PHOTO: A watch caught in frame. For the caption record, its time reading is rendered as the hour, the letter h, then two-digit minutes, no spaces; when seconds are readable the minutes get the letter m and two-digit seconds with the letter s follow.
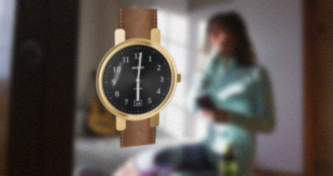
6h01
